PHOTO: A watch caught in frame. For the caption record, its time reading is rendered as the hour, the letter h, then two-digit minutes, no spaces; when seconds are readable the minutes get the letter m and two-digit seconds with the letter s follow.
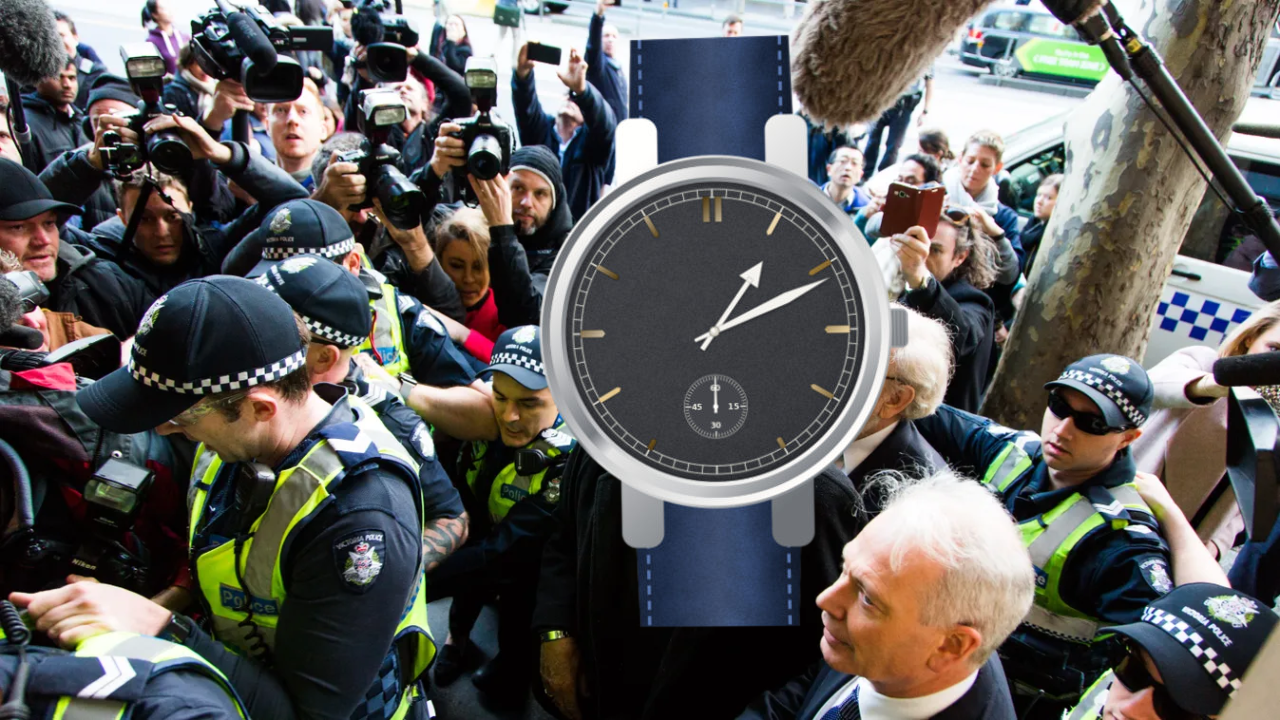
1h11
